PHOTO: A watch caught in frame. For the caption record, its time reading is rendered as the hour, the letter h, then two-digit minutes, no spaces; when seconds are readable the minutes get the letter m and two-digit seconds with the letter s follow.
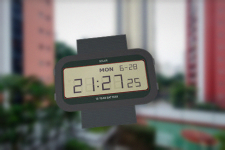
21h27m25s
